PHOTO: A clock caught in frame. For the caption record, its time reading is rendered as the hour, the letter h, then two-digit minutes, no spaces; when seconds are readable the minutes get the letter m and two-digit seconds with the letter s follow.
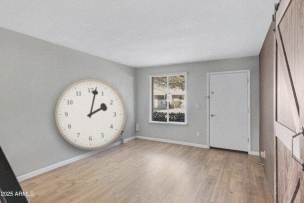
2h02
